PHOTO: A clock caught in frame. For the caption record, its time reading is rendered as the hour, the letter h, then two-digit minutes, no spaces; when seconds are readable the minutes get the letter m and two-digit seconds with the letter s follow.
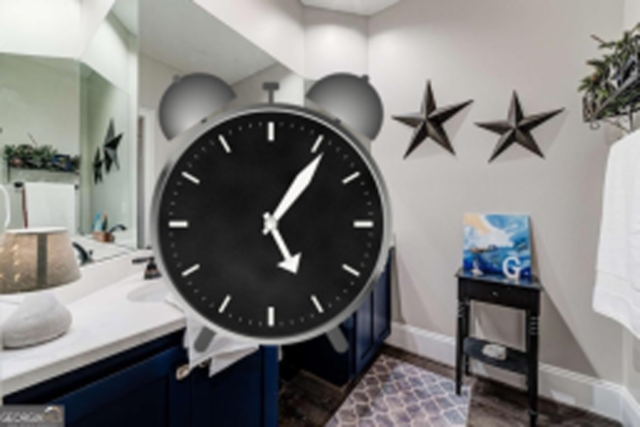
5h06
